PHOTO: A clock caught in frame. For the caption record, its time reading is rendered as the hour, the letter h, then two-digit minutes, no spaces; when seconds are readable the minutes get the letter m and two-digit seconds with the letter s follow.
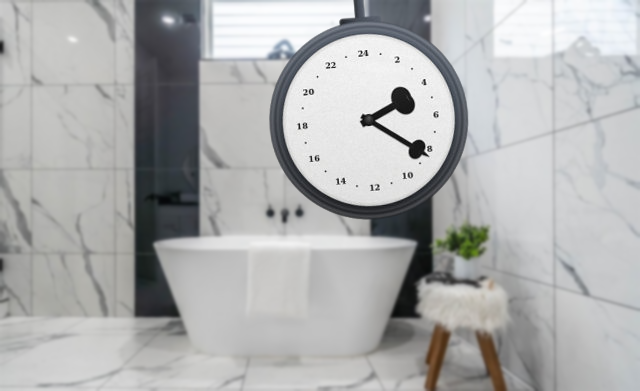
4h21
